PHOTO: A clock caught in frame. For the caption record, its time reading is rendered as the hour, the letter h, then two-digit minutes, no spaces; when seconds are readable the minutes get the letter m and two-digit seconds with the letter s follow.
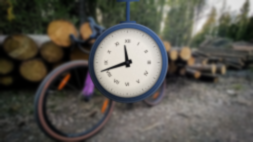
11h42
